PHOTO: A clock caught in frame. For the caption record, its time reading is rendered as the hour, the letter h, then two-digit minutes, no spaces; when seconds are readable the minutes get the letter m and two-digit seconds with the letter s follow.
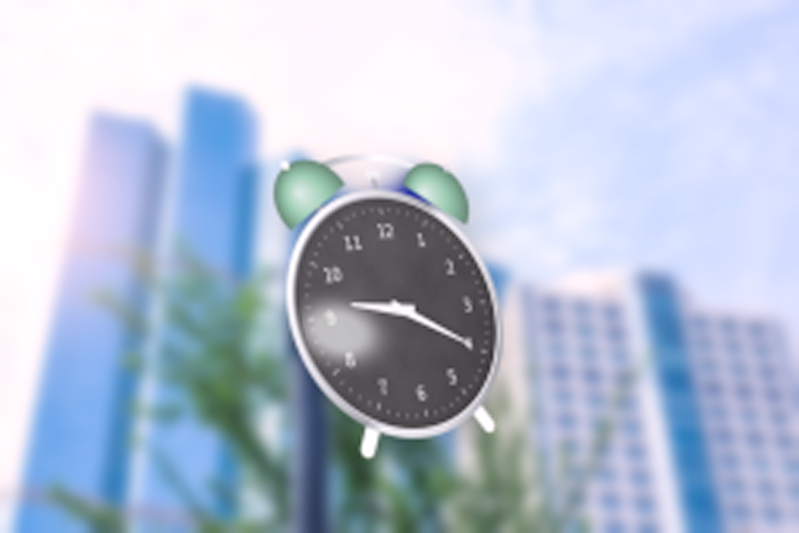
9h20
